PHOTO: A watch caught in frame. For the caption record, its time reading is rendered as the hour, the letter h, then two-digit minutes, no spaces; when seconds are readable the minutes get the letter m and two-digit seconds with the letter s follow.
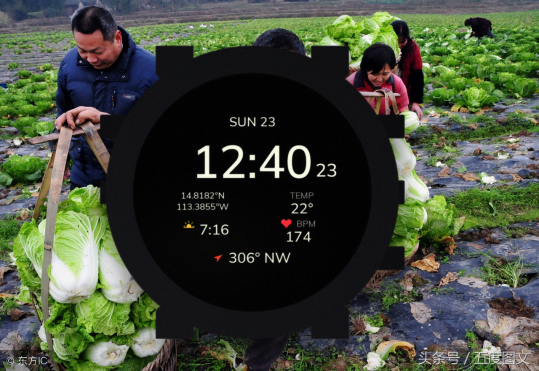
12h40m23s
